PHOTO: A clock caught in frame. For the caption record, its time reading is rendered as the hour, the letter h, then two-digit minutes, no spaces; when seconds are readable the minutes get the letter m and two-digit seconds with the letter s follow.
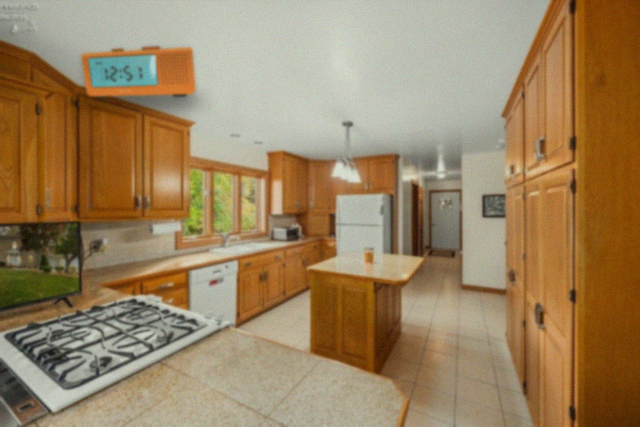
12h51
